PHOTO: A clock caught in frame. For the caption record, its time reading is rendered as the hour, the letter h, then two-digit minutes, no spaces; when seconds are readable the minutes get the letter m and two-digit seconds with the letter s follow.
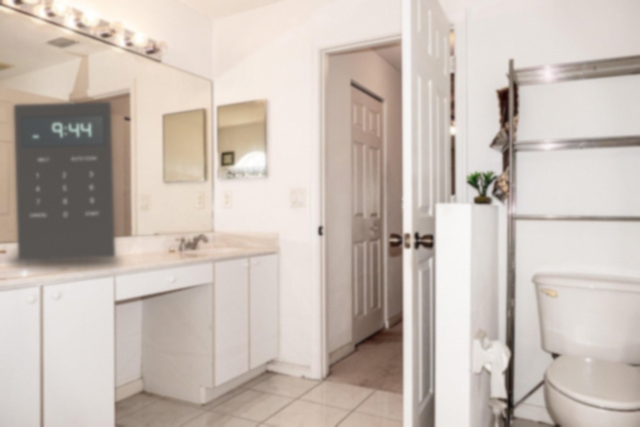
9h44
